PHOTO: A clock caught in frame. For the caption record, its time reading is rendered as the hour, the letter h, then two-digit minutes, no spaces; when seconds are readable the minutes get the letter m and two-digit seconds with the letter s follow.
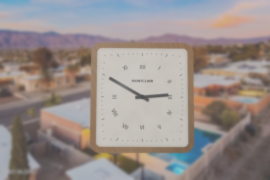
2h50
